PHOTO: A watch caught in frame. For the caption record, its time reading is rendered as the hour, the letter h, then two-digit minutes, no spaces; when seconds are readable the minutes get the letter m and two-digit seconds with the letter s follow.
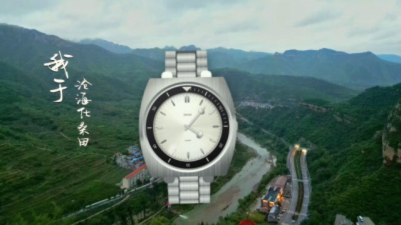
4h07
